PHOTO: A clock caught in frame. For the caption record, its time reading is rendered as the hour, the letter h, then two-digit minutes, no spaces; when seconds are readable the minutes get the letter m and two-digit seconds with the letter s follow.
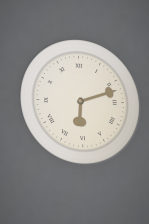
6h12
